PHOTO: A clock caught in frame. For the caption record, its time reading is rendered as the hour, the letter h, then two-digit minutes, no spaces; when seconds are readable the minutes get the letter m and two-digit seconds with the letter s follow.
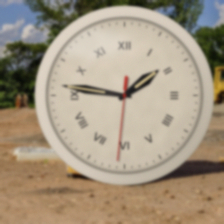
1h46m31s
